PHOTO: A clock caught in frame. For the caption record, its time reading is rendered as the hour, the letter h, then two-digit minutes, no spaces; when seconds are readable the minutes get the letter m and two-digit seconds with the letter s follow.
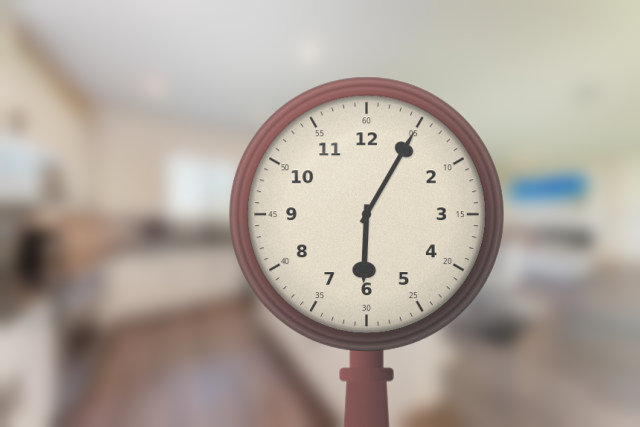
6h05
